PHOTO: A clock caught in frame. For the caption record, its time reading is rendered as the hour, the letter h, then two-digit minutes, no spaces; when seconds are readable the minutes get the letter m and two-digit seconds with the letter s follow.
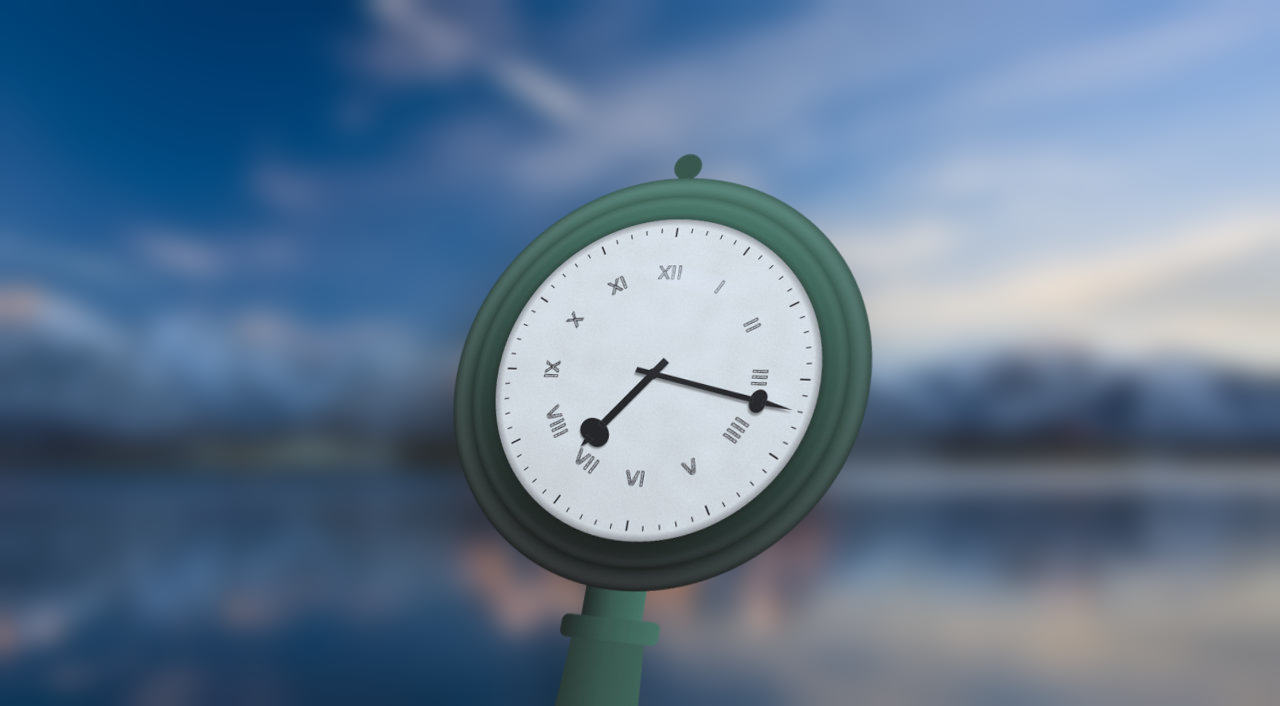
7h17
